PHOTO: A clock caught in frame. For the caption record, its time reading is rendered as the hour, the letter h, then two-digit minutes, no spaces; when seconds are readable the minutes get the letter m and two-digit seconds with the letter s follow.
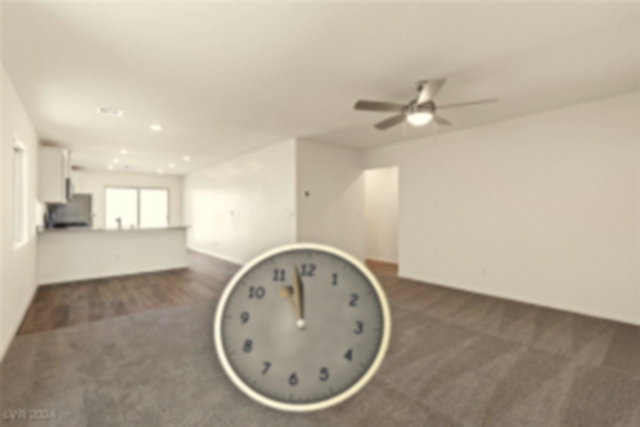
10h58
